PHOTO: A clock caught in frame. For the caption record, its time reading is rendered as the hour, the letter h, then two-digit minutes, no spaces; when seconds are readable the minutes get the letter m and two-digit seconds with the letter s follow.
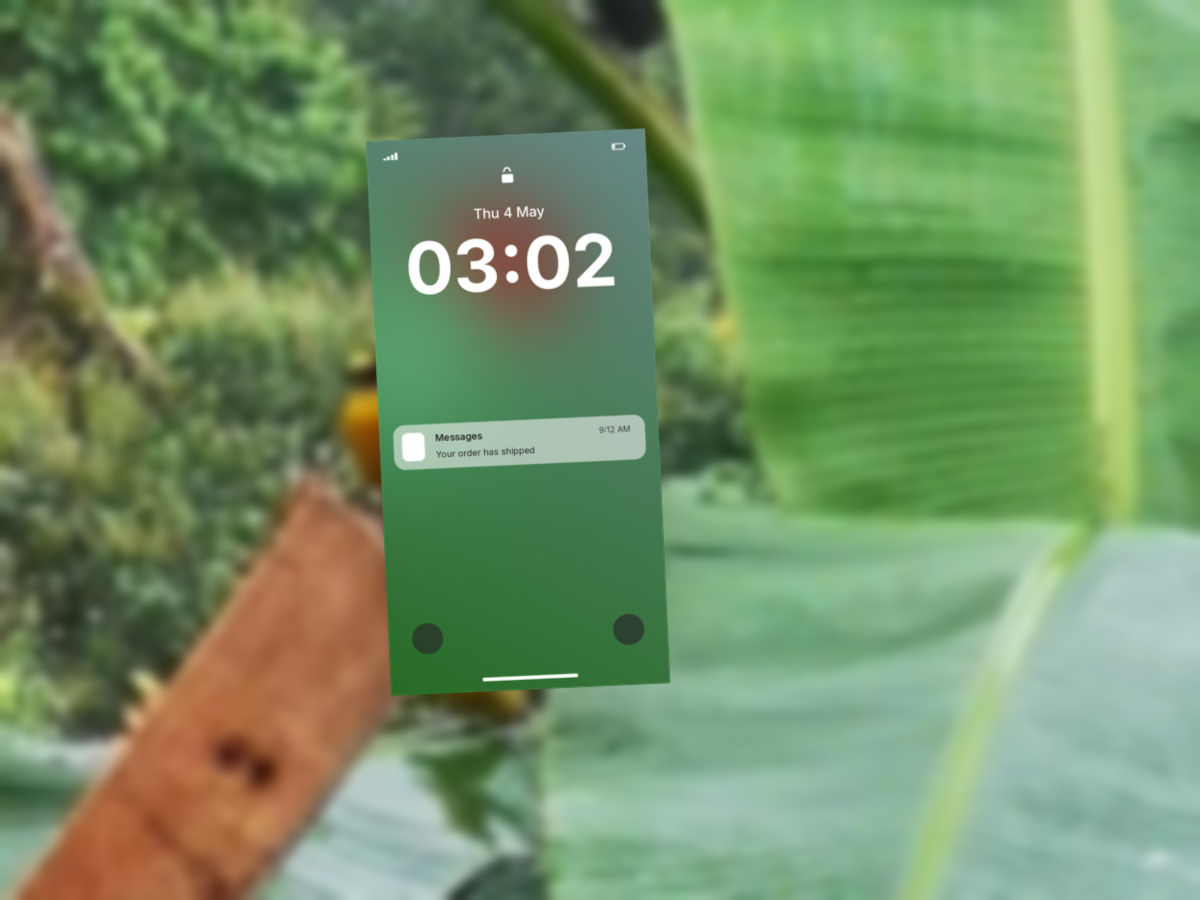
3h02
